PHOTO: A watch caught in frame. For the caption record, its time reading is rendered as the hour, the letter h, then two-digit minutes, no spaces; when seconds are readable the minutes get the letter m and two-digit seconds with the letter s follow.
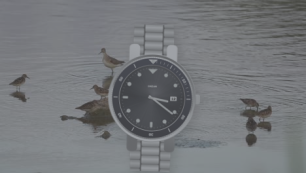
3h21
